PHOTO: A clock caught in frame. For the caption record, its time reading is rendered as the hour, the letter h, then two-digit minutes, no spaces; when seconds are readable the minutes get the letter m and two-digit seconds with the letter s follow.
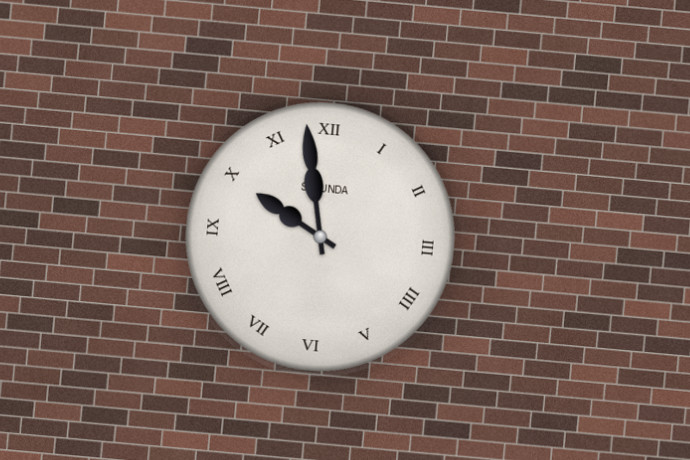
9h58
